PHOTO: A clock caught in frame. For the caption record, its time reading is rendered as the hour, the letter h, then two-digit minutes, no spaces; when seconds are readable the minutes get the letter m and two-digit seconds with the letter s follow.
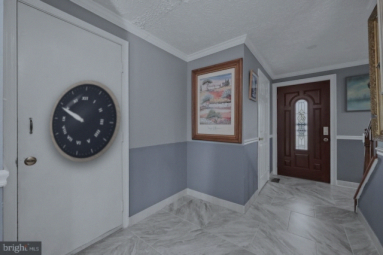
9h49
